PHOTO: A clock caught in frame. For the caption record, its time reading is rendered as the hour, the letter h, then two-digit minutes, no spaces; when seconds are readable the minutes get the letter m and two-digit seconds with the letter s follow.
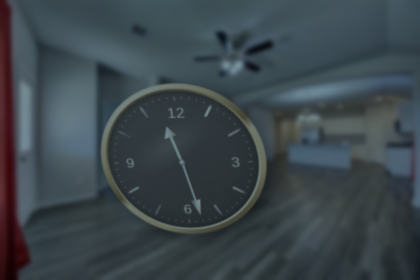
11h28
